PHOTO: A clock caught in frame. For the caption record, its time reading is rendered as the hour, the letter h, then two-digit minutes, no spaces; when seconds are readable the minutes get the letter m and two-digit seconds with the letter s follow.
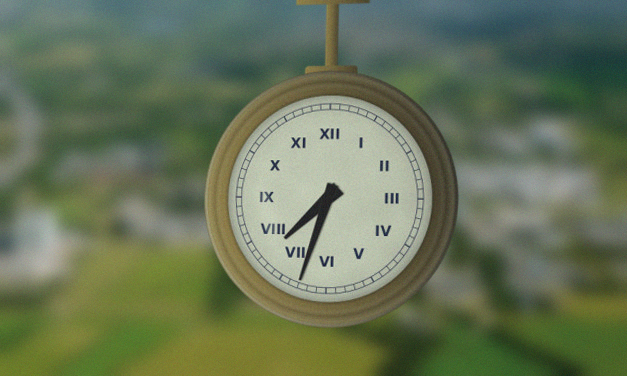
7h33
